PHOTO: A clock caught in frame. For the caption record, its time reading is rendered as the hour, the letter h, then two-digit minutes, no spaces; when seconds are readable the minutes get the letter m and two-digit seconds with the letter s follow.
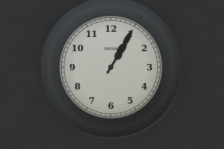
1h05
